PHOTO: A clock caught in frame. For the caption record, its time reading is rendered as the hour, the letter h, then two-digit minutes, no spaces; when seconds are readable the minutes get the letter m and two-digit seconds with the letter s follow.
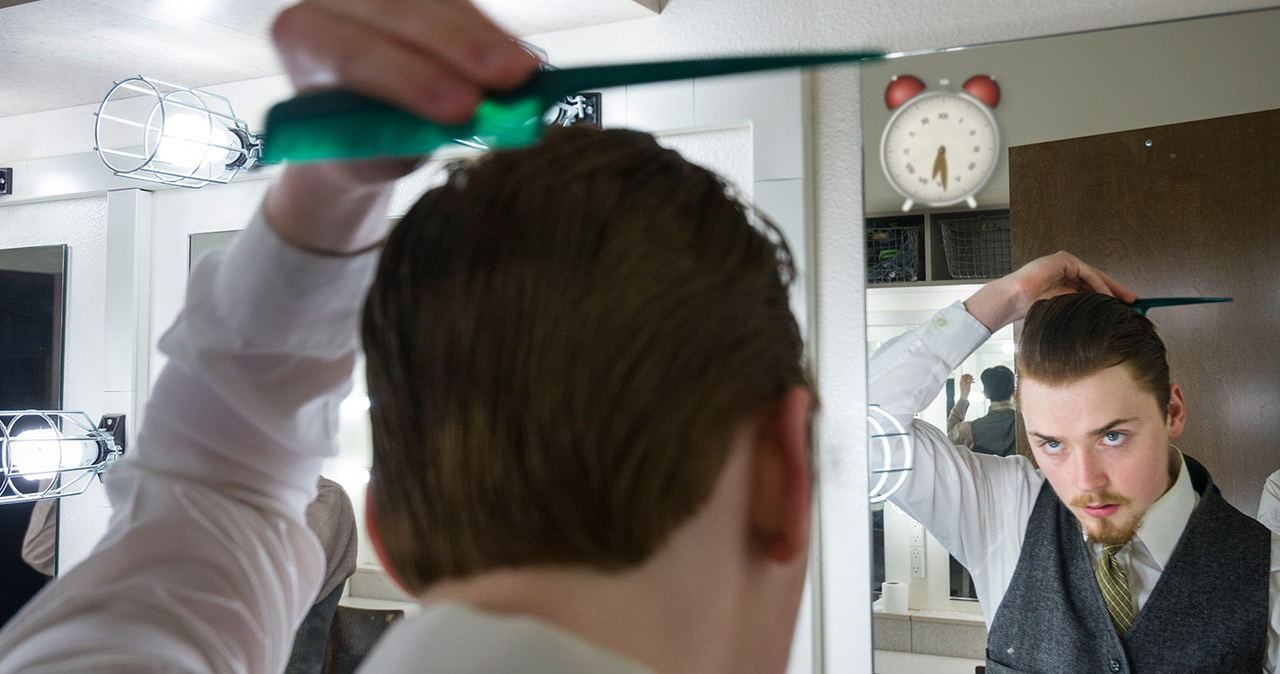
6h29
